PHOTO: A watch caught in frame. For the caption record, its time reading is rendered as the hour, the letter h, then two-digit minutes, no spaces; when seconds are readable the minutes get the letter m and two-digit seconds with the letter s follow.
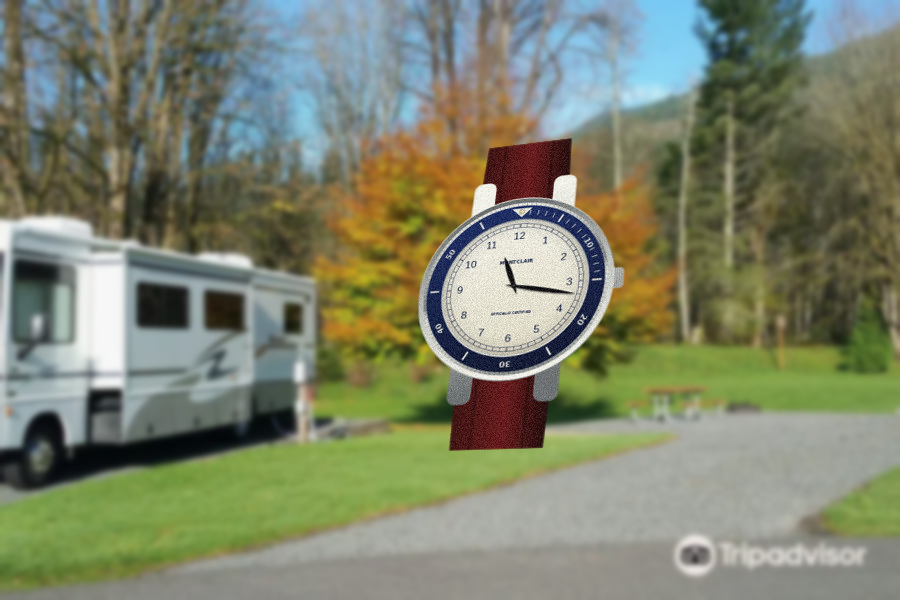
11h17
